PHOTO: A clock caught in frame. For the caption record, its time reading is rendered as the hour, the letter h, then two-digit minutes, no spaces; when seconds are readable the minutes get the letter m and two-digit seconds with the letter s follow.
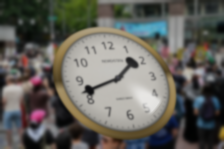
1h42
